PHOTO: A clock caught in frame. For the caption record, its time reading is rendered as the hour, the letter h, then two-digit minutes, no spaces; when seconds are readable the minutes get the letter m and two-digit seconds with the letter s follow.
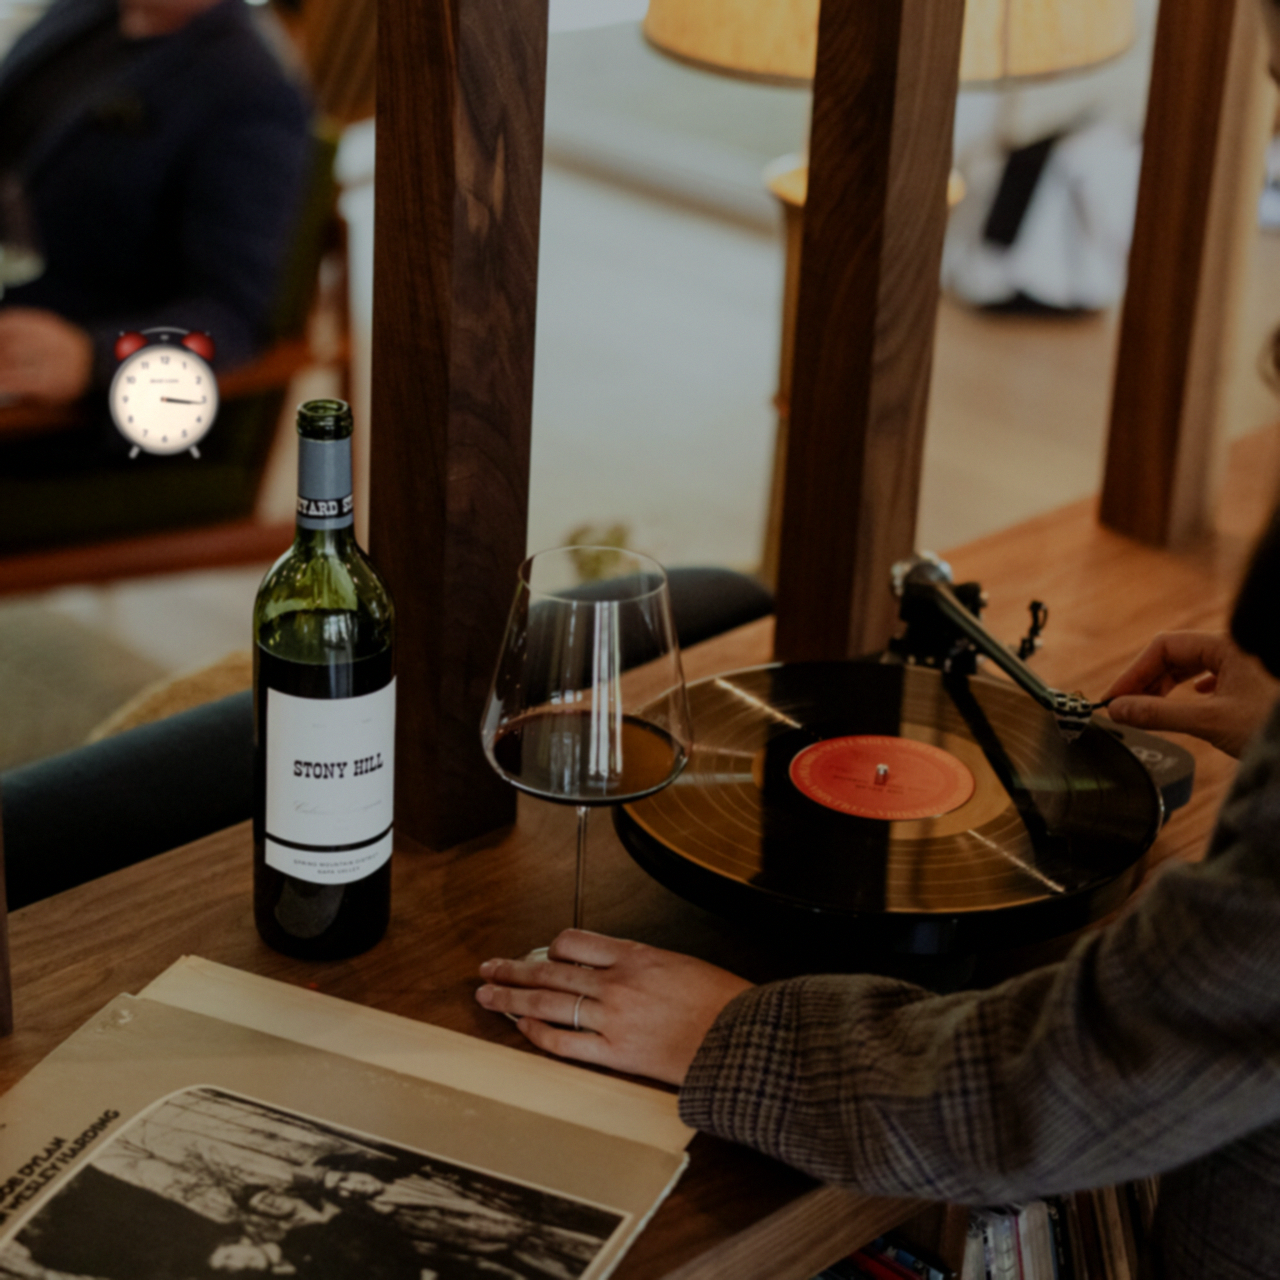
3h16
